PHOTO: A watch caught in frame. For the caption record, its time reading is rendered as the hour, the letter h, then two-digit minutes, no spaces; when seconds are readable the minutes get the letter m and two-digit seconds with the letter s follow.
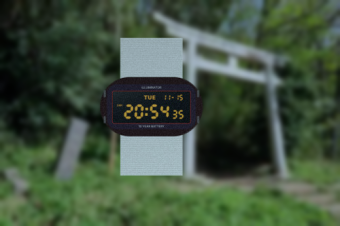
20h54m35s
